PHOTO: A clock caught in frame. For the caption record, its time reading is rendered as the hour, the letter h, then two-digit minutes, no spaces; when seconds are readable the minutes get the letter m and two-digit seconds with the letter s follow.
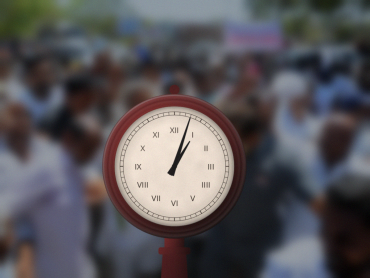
1h03
